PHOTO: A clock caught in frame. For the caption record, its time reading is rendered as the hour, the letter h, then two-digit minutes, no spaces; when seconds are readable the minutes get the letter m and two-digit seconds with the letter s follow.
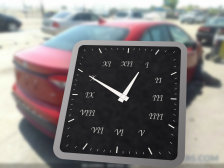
12h50
